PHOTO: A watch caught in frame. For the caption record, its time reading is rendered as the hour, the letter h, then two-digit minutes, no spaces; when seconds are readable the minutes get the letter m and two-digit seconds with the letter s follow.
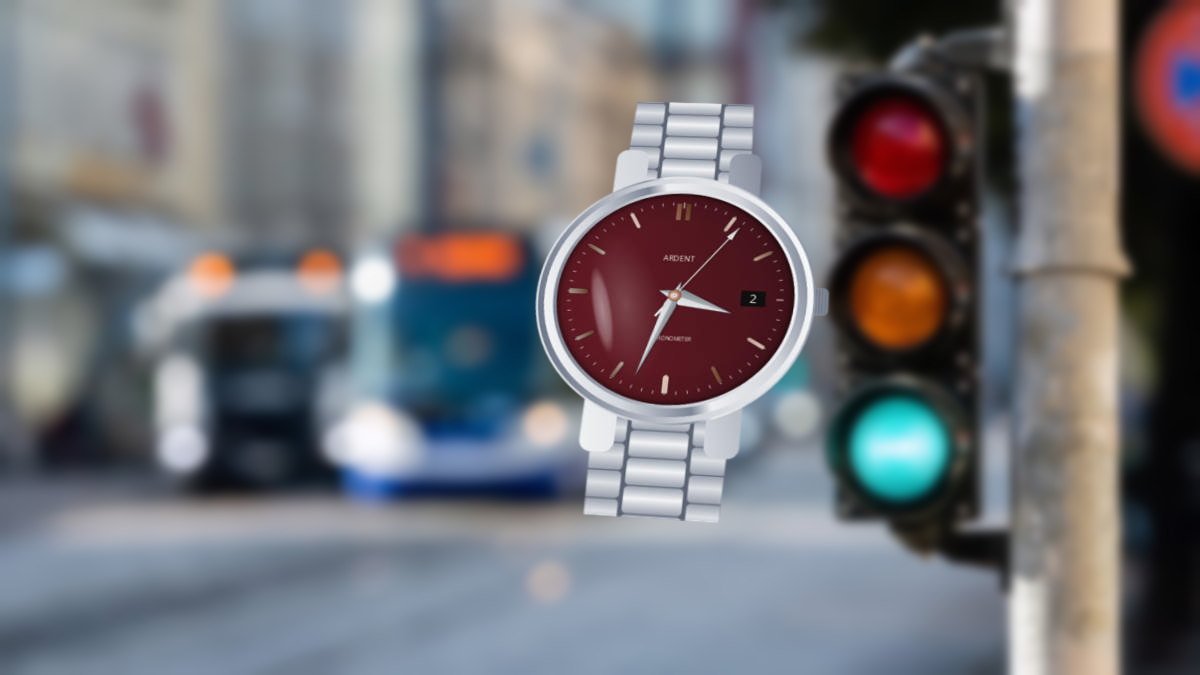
3h33m06s
